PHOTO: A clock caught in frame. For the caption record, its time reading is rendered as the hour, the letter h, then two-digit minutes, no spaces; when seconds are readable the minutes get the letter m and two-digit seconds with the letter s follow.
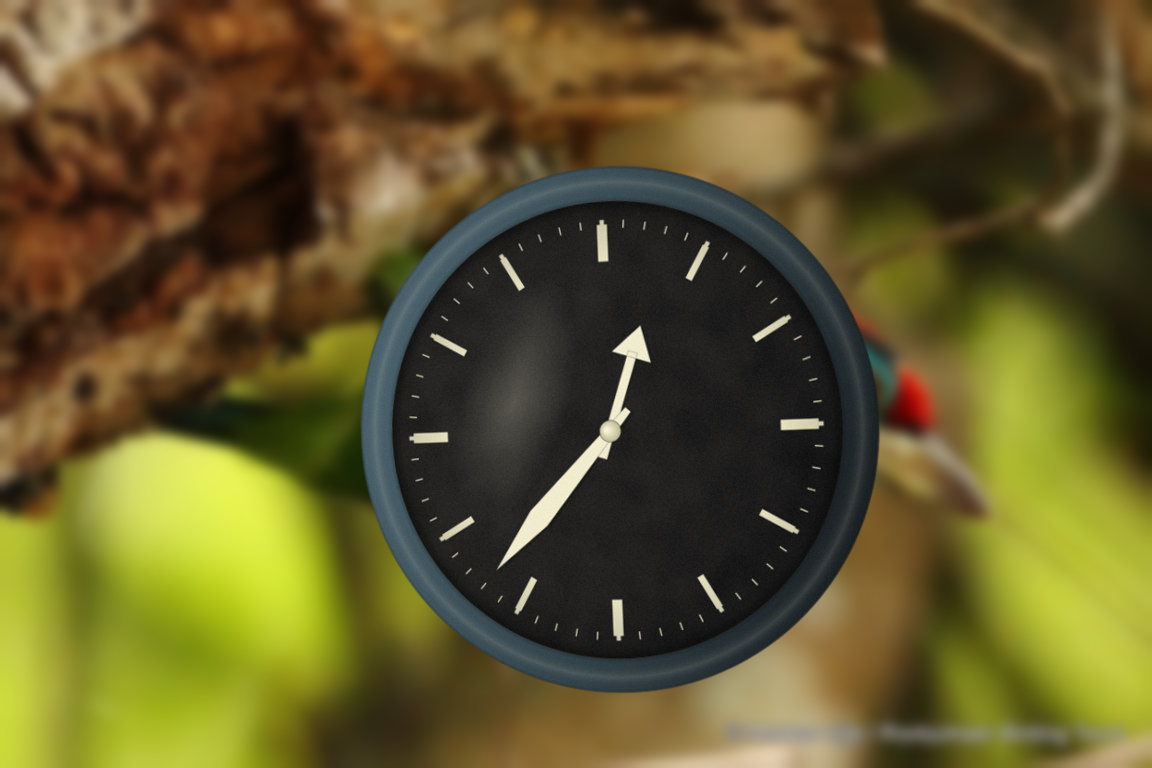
12h37
